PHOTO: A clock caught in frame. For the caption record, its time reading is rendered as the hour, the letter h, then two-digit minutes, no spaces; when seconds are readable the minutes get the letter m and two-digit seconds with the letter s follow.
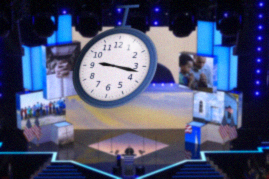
9h17
